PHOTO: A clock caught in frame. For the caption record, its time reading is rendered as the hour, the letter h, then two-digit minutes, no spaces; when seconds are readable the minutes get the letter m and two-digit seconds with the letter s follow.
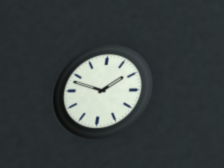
1h48
